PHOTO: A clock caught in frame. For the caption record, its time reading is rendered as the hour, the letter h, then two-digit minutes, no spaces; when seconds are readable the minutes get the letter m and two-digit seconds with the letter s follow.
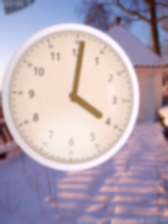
4h01
